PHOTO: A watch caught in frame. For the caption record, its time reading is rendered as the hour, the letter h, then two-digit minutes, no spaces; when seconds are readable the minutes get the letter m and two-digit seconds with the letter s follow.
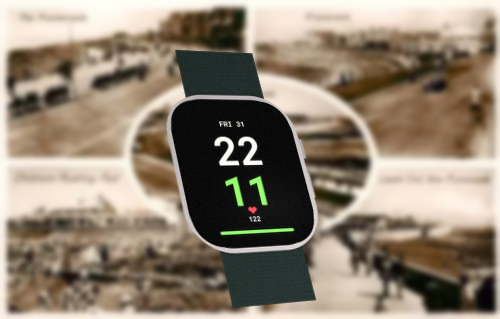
22h11
